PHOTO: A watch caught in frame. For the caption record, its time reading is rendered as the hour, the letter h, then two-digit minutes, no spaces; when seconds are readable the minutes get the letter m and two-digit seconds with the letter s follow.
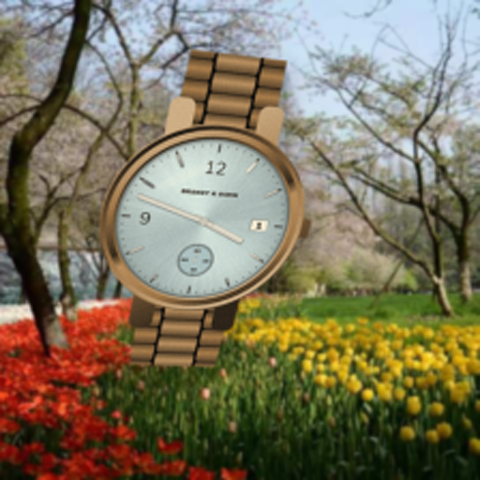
3h48
